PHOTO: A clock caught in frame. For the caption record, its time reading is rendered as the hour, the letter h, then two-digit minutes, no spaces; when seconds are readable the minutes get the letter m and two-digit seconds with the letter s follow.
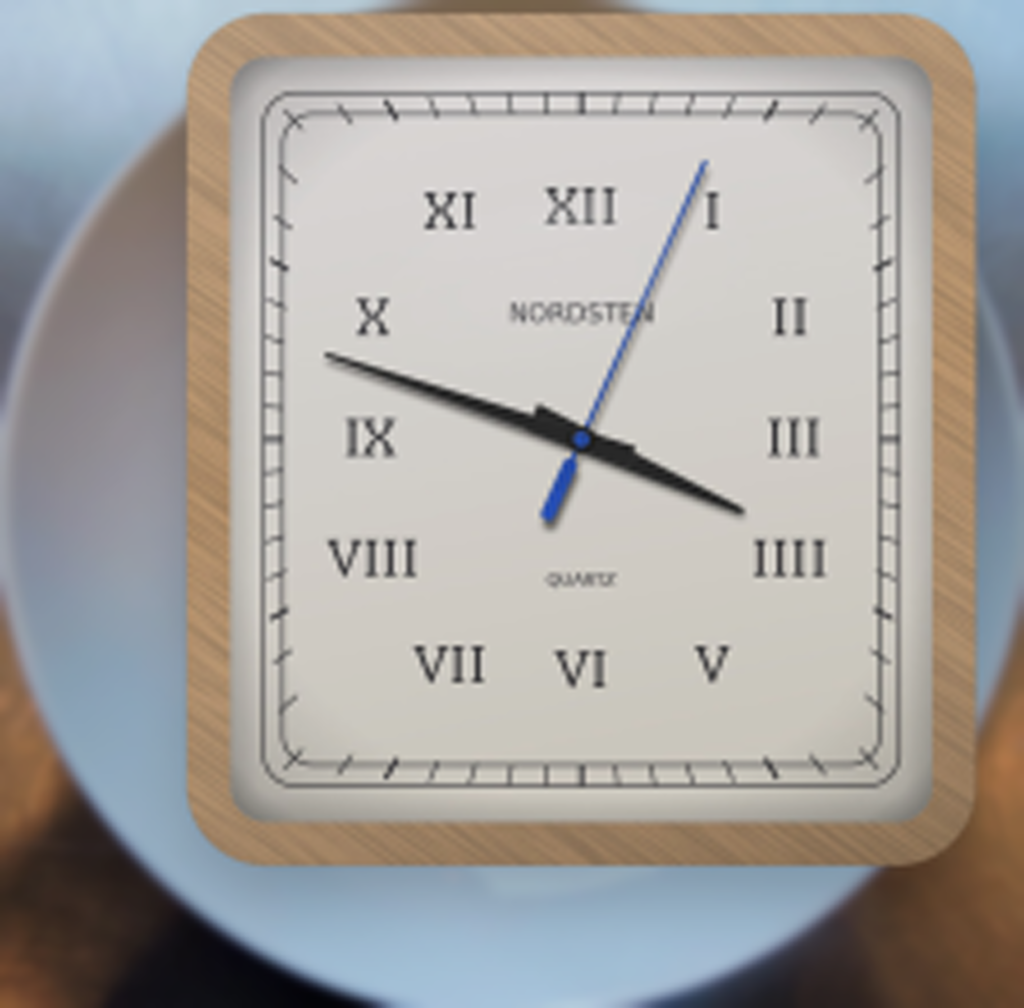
3h48m04s
